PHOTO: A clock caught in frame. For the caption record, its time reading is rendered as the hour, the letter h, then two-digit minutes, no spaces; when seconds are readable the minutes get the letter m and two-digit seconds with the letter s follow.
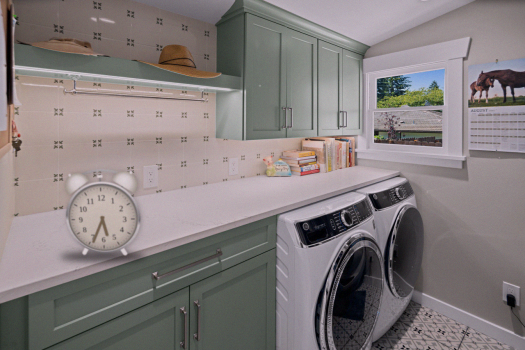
5h34
